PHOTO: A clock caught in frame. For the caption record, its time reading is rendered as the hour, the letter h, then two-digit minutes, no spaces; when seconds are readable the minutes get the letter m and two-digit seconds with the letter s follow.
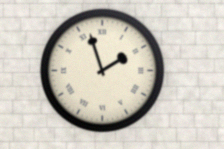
1h57
